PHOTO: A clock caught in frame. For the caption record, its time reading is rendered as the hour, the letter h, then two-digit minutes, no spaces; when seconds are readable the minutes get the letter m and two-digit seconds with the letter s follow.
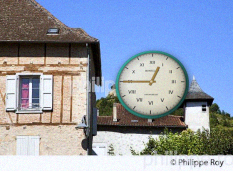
12h45
